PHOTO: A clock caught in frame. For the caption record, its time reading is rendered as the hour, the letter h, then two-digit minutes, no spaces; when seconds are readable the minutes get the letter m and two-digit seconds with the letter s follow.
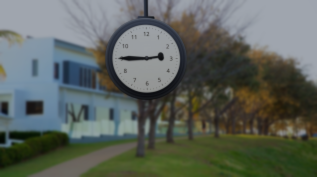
2h45
